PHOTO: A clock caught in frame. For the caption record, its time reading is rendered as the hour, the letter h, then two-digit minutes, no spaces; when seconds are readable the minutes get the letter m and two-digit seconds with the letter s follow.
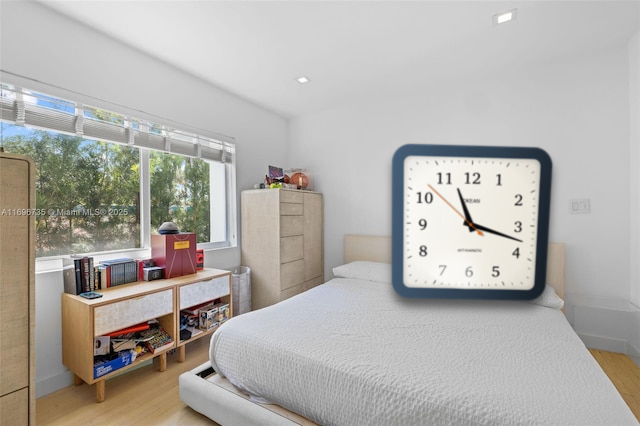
11h17m52s
